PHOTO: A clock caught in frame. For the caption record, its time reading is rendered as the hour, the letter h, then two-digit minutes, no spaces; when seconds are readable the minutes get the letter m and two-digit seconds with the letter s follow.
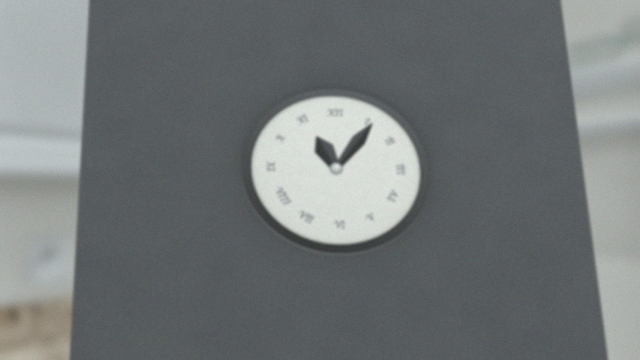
11h06
